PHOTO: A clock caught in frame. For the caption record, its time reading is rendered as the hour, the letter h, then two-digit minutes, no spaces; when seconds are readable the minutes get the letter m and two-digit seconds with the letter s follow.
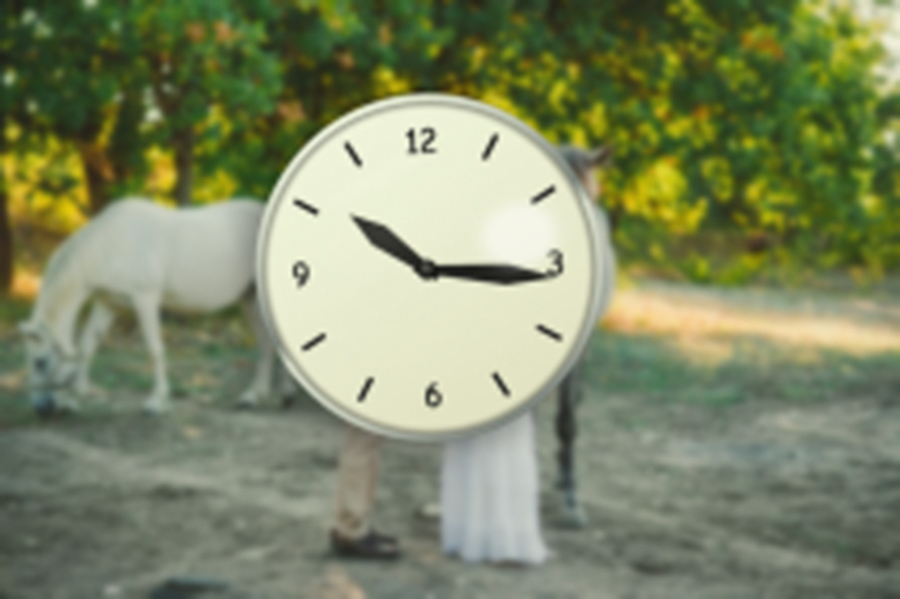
10h16
